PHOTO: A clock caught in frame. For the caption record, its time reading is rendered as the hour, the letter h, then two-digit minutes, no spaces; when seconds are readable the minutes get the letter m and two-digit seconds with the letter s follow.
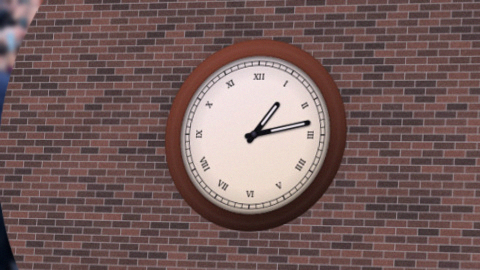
1h13
